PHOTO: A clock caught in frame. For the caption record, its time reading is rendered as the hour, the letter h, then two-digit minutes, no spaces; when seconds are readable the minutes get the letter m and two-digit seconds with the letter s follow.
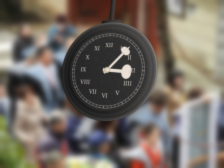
3h07
